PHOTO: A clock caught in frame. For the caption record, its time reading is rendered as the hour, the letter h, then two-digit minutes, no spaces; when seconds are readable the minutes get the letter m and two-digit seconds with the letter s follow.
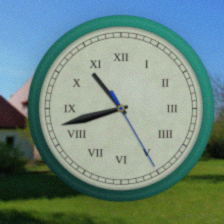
10h42m25s
